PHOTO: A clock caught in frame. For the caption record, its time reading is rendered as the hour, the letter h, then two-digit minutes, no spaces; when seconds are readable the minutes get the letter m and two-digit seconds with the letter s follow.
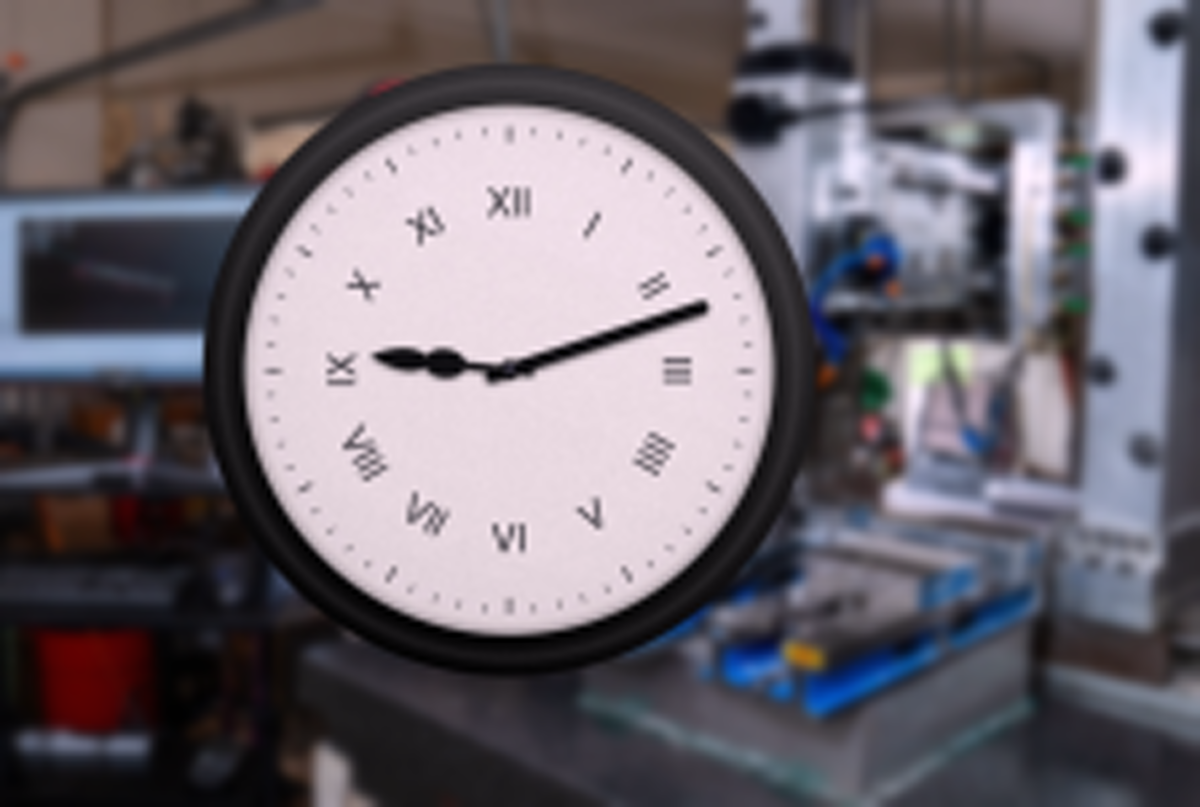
9h12
